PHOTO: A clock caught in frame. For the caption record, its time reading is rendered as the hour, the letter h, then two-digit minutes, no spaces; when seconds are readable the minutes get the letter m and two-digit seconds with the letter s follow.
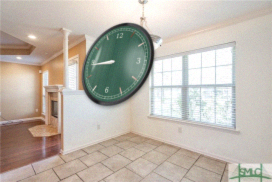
8h44
